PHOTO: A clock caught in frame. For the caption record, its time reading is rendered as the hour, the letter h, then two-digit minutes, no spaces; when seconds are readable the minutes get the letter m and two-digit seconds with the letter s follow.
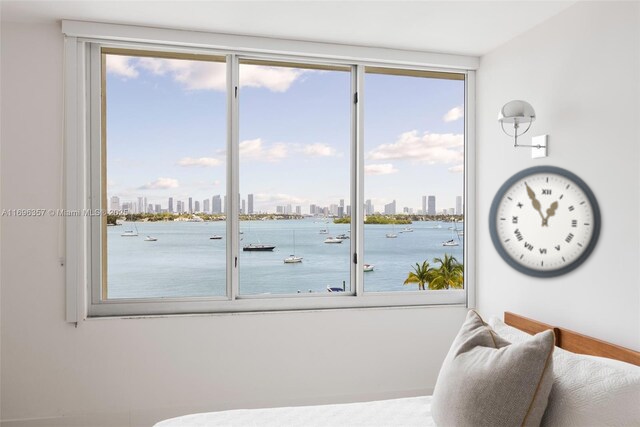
12h55
